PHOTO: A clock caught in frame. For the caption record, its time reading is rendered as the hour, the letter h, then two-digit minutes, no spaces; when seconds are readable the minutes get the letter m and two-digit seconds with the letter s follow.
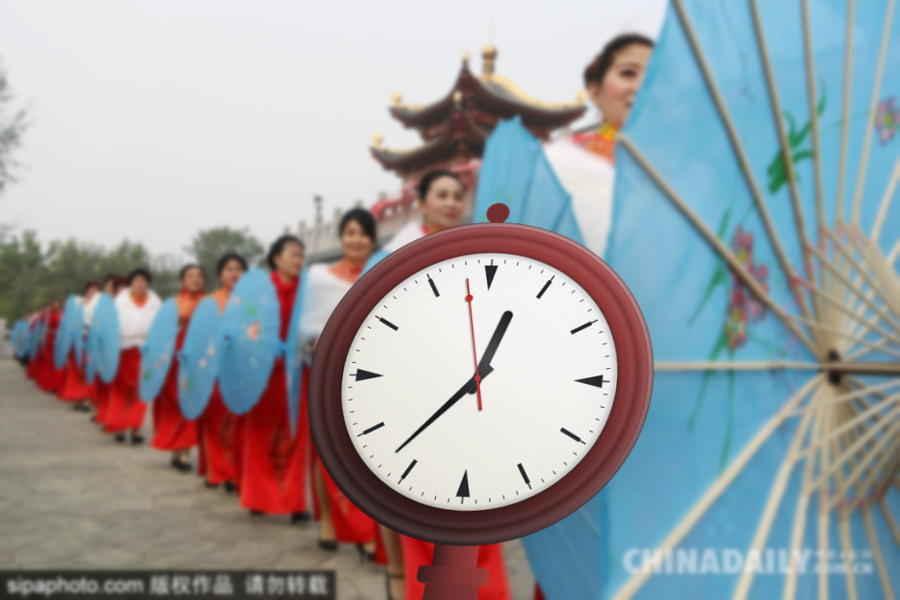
12h36m58s
